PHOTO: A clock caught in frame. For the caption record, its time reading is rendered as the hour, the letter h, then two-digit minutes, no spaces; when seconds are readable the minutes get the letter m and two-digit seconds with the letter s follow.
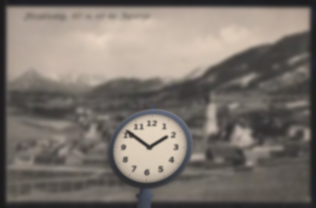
1h51
